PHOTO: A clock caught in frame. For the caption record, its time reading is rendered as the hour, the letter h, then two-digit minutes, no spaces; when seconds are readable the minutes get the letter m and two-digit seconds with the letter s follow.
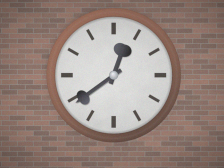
12h39
